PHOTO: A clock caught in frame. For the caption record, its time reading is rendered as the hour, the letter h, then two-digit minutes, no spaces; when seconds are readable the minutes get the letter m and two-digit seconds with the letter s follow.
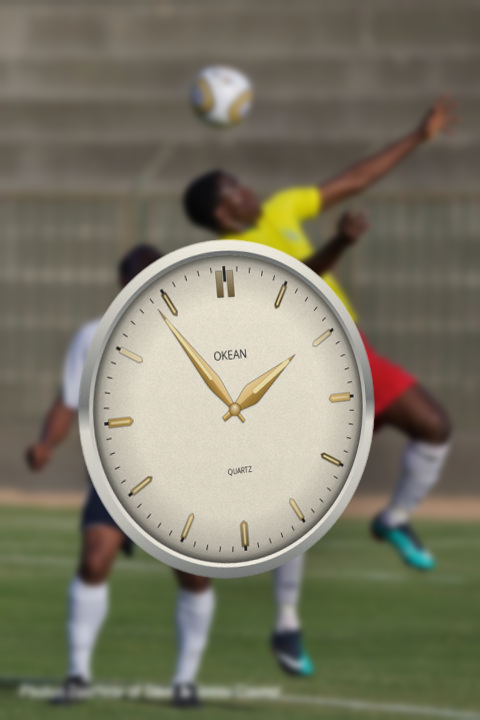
1h54
